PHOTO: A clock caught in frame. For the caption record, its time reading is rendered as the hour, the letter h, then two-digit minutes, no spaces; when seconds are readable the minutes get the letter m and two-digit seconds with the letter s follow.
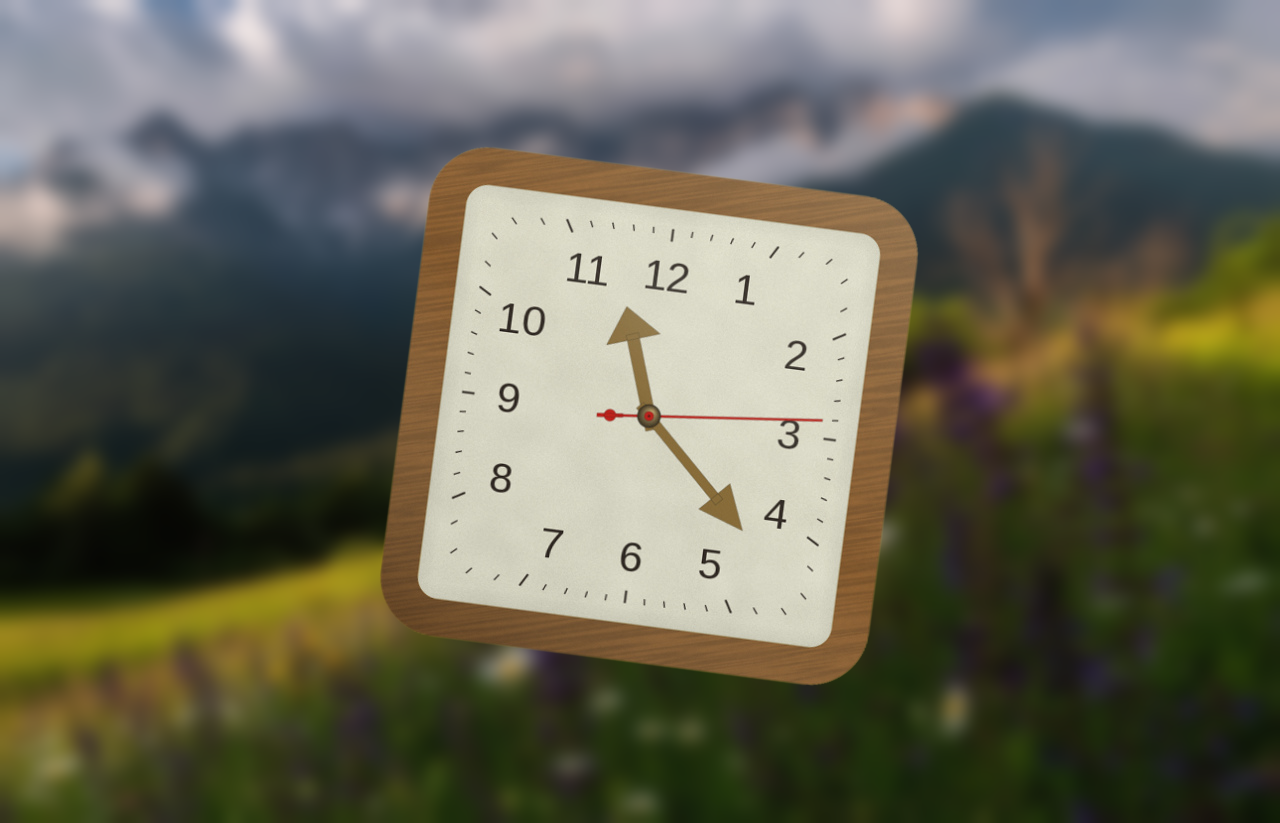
11h22m14s
